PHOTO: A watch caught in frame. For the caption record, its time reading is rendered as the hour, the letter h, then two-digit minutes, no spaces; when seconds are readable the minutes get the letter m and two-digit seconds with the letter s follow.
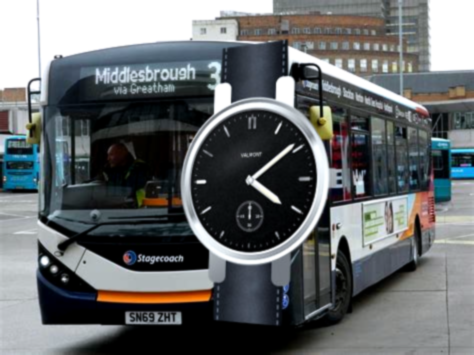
4h09
